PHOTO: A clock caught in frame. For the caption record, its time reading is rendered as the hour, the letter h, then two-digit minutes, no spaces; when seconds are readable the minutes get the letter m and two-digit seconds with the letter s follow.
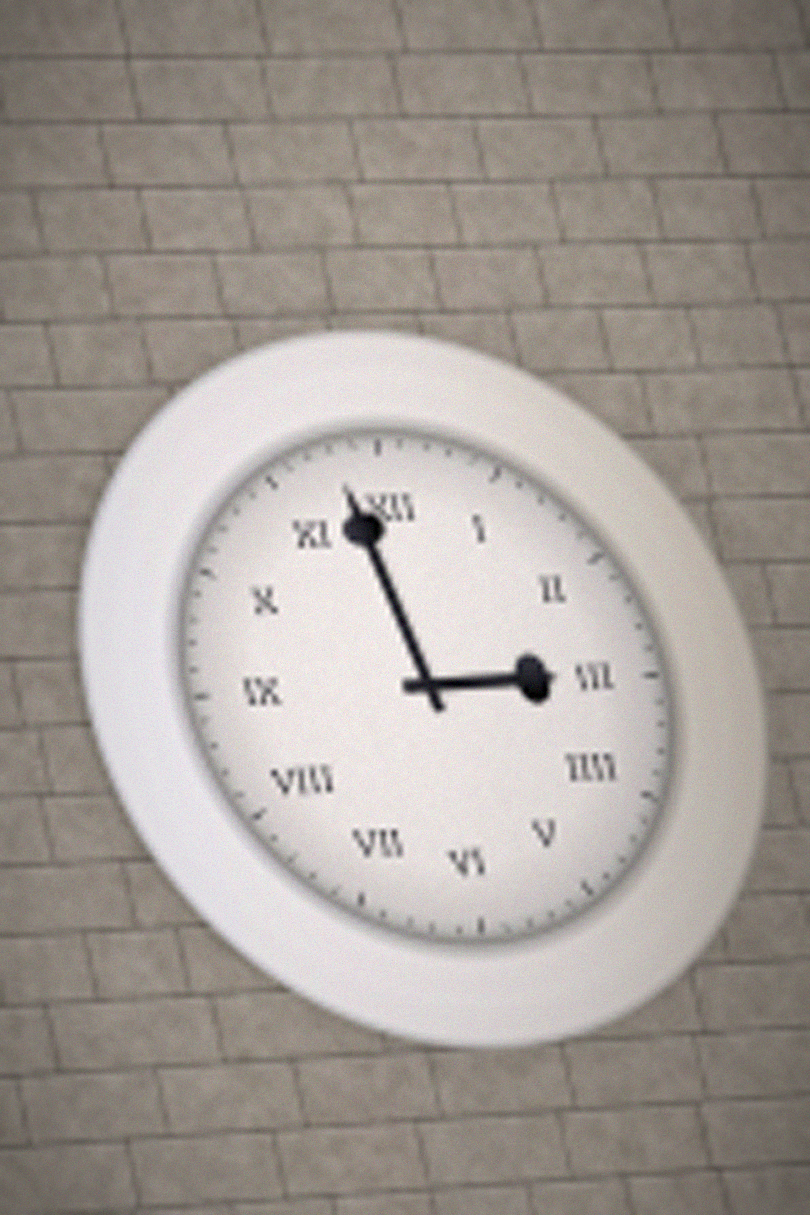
2h58
